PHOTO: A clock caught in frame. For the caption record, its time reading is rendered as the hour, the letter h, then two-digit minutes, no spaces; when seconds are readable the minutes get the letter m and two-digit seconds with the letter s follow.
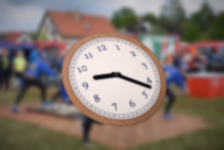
9h22
